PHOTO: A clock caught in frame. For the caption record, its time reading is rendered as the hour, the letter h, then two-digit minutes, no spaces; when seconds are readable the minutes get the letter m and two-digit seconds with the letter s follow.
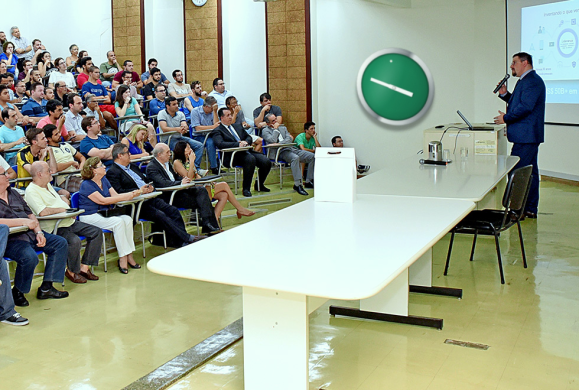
3h49
